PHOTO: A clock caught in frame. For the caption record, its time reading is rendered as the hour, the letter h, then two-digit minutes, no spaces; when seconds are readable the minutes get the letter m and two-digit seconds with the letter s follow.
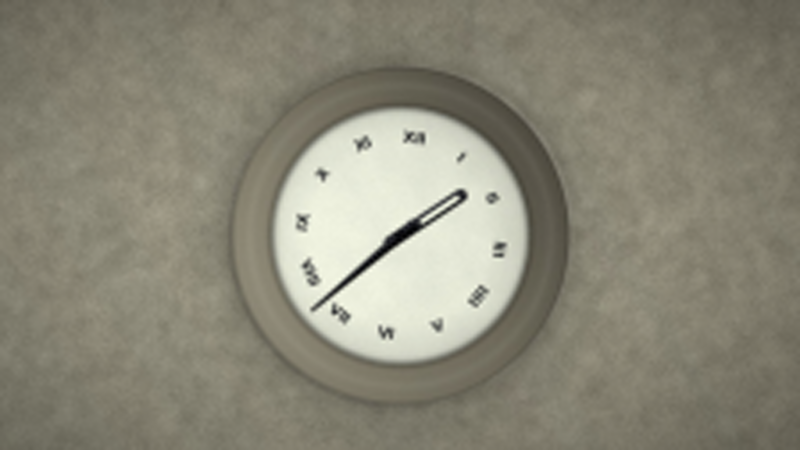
1h37
